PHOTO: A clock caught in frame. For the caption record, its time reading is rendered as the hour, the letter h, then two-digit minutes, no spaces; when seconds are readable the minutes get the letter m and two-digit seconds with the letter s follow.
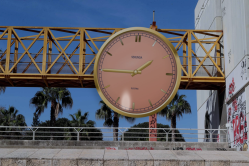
1h45
